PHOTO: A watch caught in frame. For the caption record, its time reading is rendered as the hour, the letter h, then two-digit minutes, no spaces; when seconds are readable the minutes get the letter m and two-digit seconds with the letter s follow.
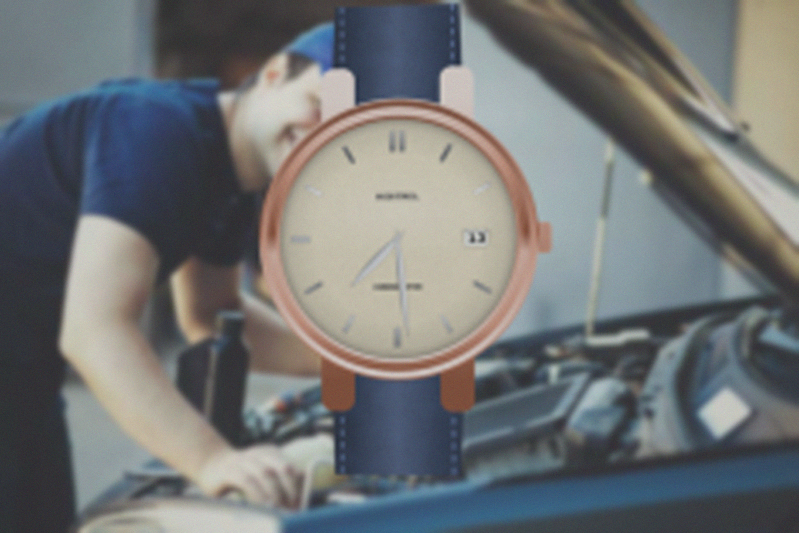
7h29
